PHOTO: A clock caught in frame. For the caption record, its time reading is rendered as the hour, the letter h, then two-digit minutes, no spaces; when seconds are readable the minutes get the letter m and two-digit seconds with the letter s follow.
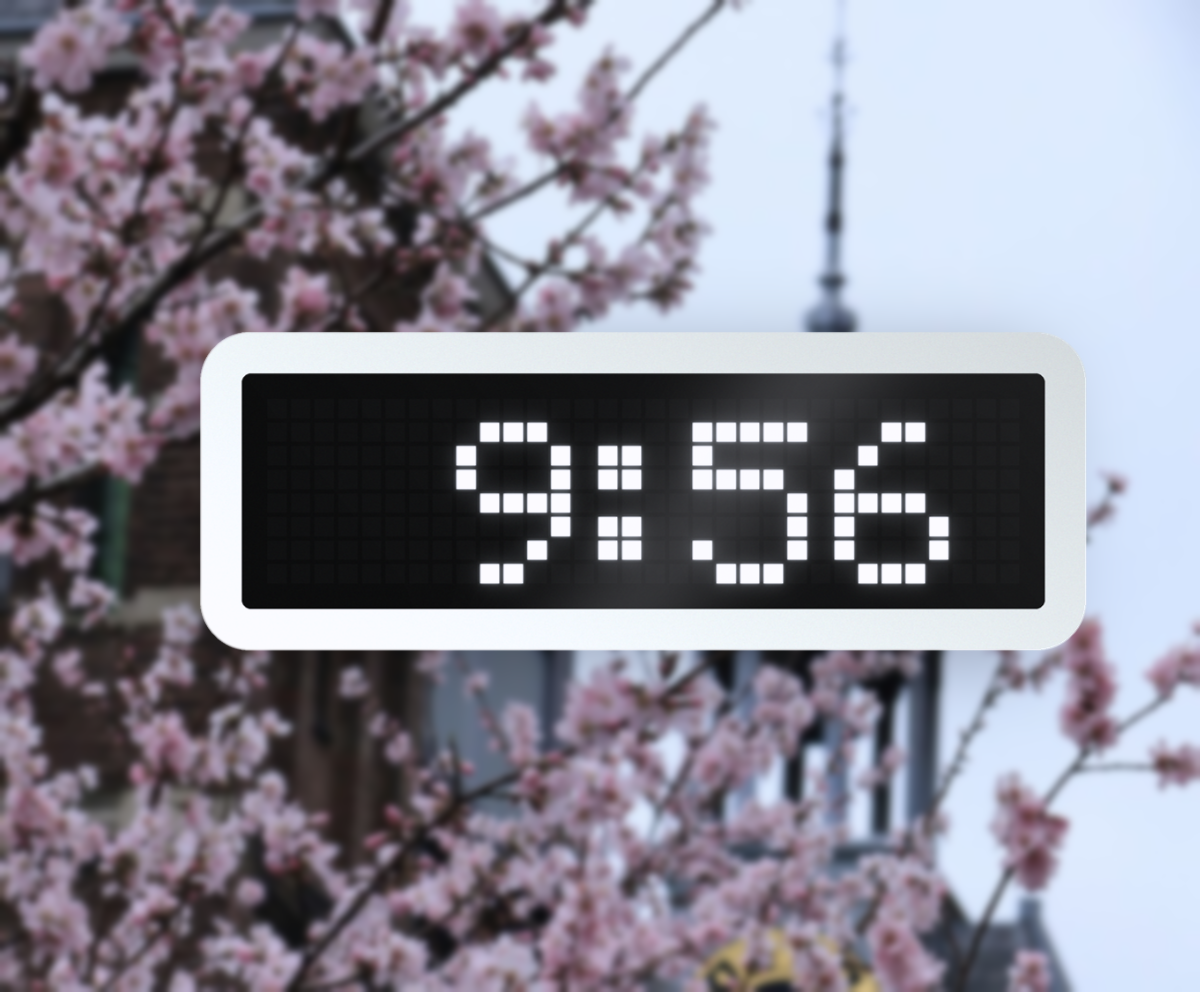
9h56
